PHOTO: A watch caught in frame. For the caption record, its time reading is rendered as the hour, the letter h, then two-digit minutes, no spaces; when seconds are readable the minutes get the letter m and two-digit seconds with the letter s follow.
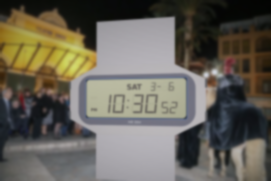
10h30m52s
